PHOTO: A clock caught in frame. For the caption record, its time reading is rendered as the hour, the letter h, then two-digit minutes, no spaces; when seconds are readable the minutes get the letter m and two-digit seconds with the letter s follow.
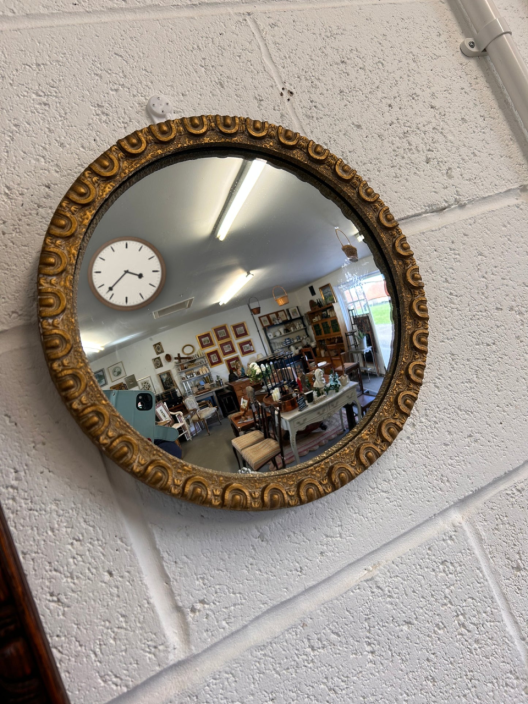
3h37
